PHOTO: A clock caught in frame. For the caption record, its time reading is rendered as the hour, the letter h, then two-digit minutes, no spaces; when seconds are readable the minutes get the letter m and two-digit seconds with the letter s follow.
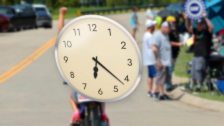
6h22
